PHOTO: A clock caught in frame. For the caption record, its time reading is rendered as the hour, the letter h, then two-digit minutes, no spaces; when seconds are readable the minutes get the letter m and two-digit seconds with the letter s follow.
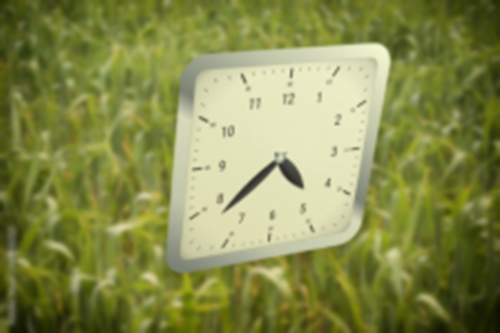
4h38
